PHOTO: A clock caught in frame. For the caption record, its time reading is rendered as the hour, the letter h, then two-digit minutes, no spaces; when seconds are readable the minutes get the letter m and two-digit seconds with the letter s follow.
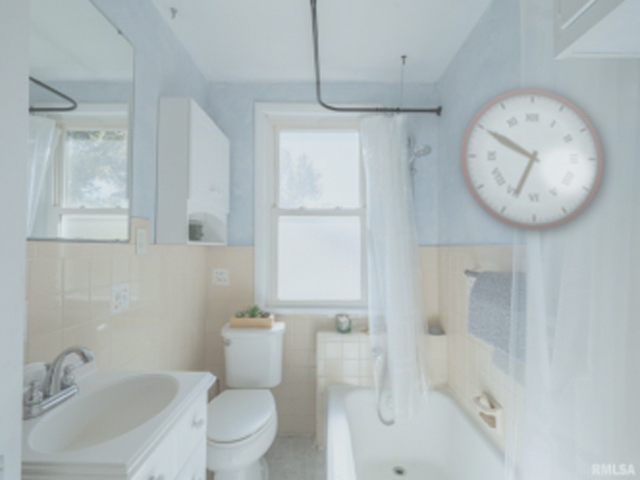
6h50
